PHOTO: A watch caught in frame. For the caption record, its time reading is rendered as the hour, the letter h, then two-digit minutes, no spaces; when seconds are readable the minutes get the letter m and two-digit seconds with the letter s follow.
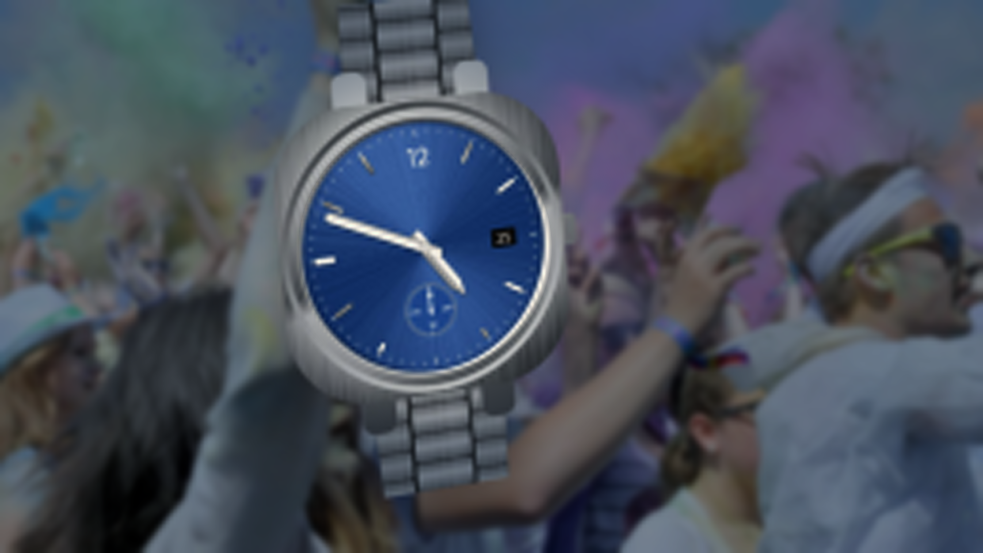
4h49
